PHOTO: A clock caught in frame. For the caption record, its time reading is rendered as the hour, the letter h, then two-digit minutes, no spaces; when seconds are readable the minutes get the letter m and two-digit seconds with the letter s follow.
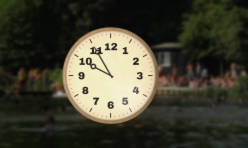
9h55
